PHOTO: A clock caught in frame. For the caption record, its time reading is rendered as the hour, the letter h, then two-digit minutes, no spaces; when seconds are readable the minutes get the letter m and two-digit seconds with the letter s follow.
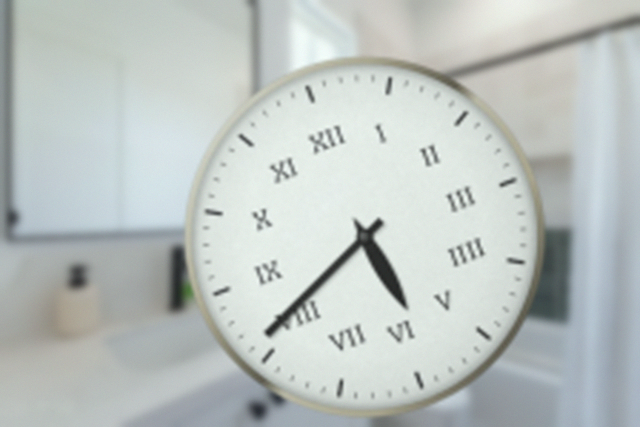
5h41
